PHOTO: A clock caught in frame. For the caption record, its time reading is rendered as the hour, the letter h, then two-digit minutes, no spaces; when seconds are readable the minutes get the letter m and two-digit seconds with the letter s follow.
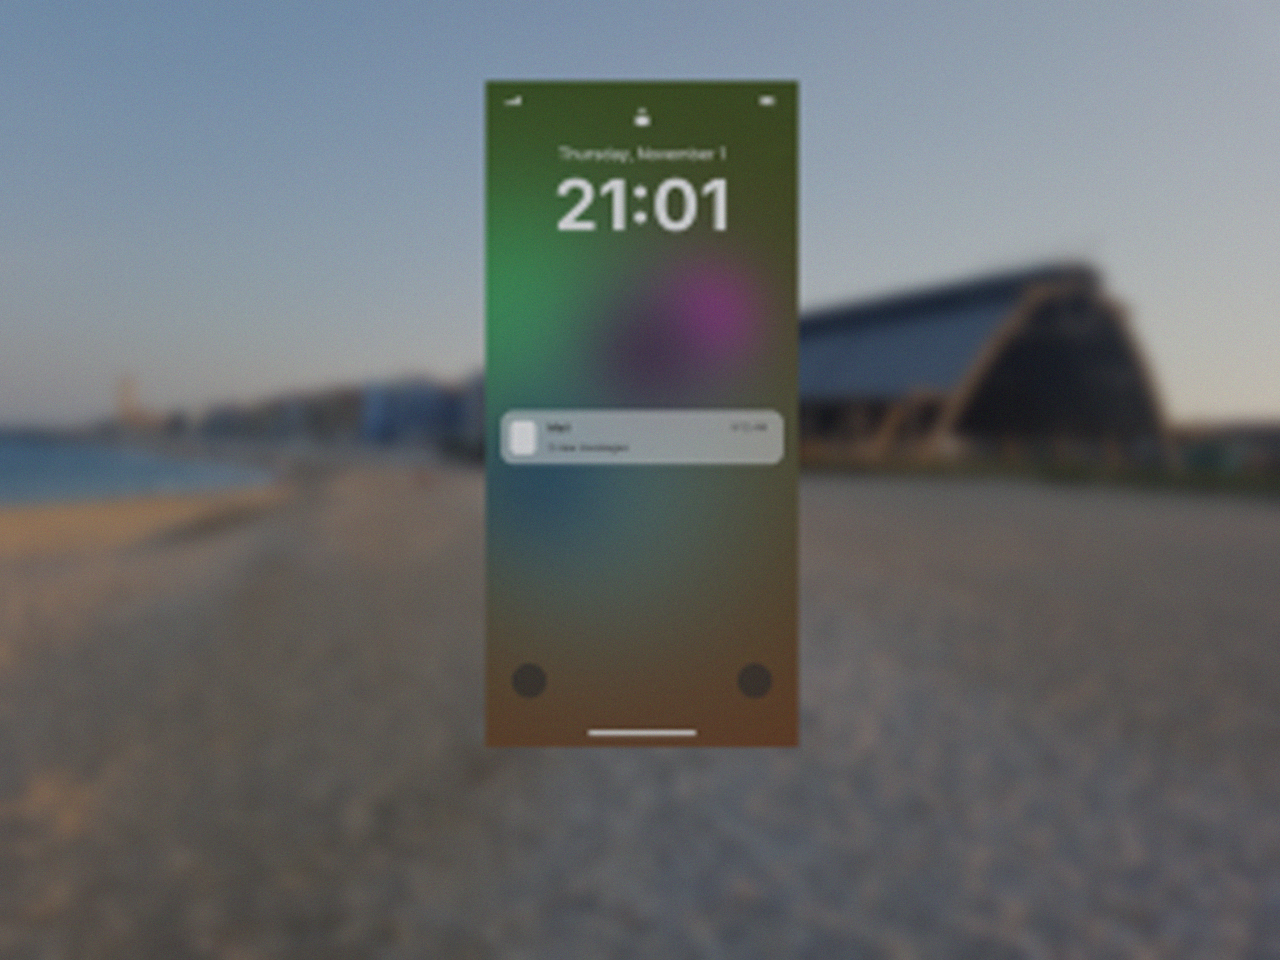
21h01
